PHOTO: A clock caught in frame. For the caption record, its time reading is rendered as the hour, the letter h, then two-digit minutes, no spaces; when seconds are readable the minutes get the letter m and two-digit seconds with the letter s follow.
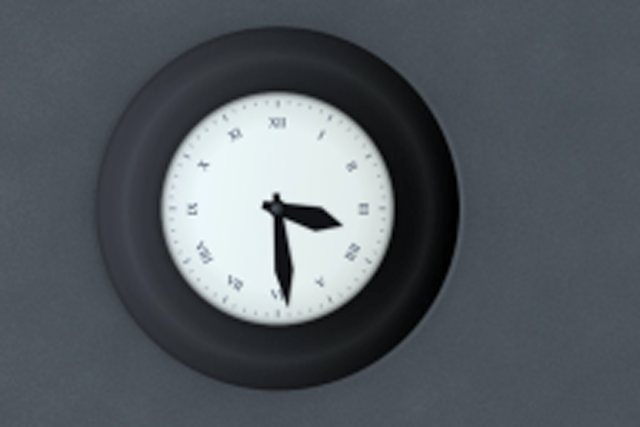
3h29
